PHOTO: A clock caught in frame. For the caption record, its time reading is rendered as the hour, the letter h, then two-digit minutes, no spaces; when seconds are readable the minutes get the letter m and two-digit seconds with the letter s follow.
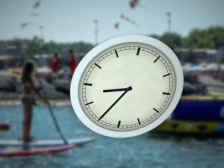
8h35
